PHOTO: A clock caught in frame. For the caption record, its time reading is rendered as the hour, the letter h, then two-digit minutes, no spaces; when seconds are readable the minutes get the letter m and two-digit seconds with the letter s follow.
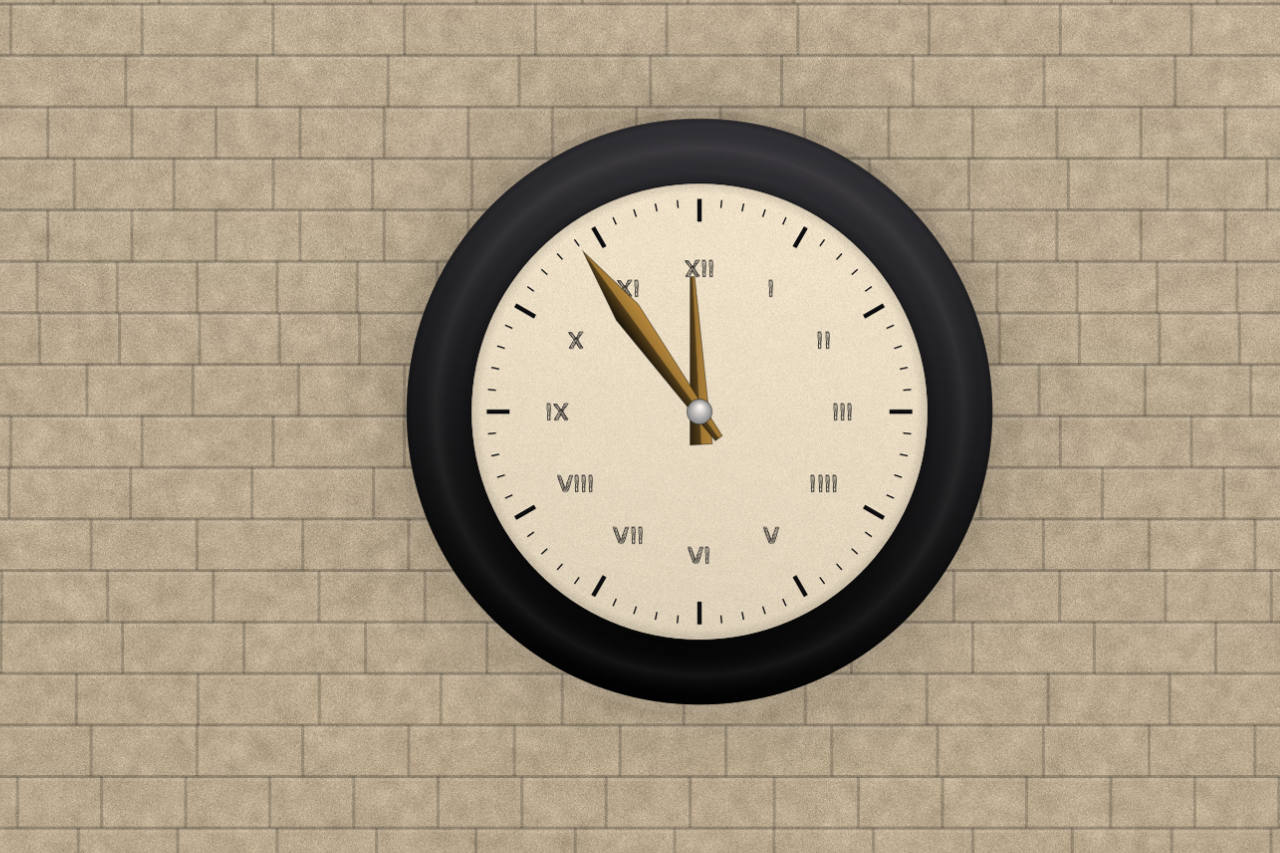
11h54
